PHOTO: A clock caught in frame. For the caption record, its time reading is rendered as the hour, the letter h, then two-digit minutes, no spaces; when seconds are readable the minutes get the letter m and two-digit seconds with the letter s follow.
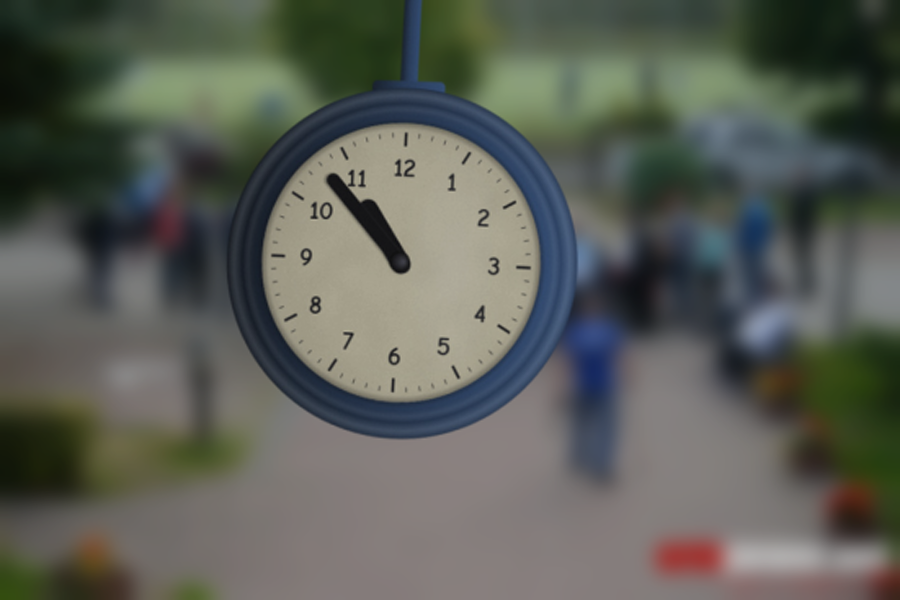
10h53
